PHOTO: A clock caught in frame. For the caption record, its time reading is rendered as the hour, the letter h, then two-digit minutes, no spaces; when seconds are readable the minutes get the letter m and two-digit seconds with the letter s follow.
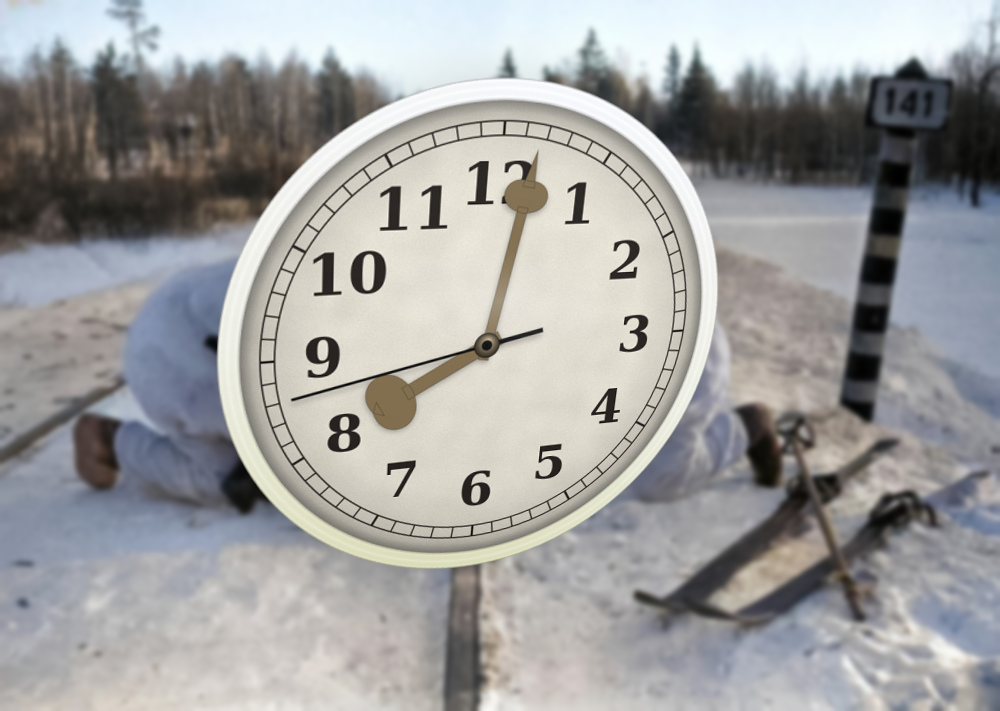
8h01m43s
